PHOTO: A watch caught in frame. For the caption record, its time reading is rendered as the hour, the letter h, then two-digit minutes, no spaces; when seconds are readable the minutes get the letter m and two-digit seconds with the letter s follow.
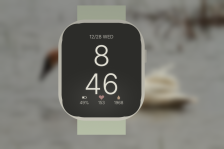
8h46
